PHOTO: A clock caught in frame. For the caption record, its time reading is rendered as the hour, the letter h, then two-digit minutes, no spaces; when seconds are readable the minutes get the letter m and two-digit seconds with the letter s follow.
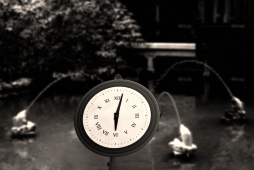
6h02
